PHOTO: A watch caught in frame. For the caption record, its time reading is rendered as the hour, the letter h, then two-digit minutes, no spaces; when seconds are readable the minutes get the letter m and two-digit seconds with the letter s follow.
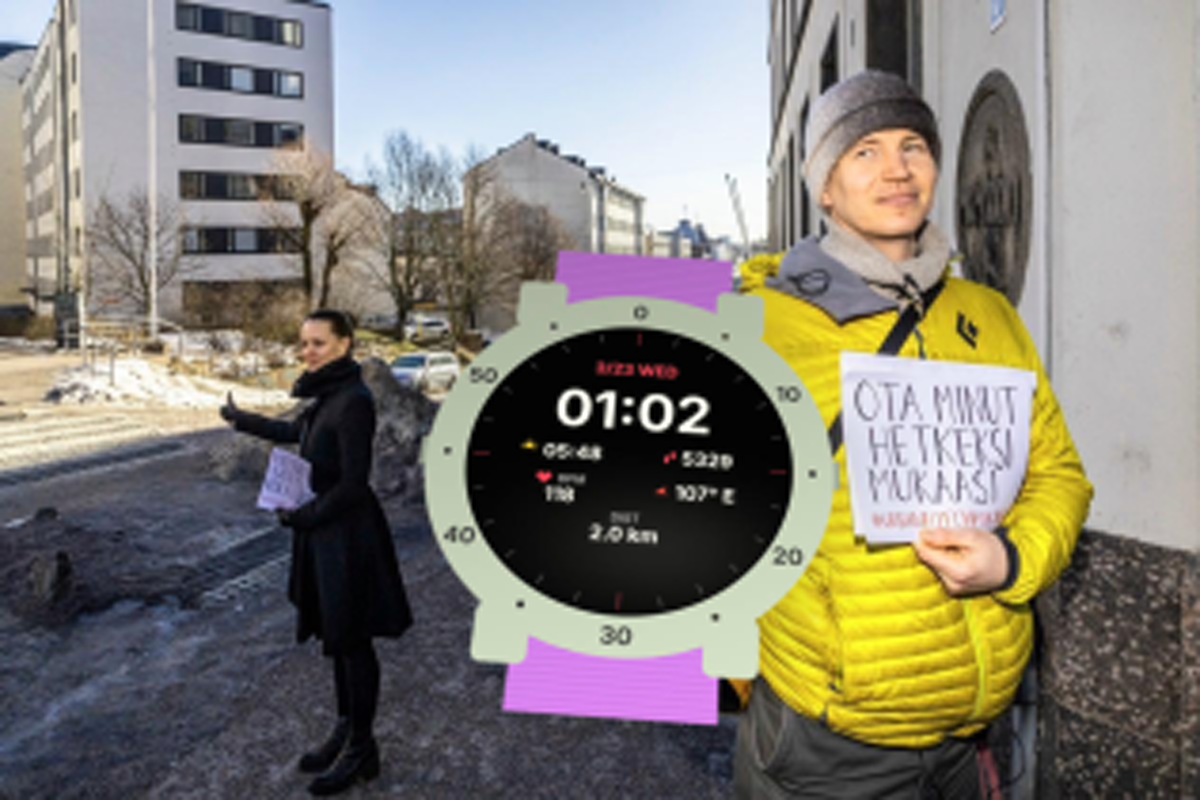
1h02
